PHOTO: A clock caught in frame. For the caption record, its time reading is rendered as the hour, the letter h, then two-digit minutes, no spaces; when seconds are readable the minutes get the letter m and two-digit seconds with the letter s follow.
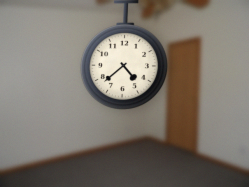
4h38
